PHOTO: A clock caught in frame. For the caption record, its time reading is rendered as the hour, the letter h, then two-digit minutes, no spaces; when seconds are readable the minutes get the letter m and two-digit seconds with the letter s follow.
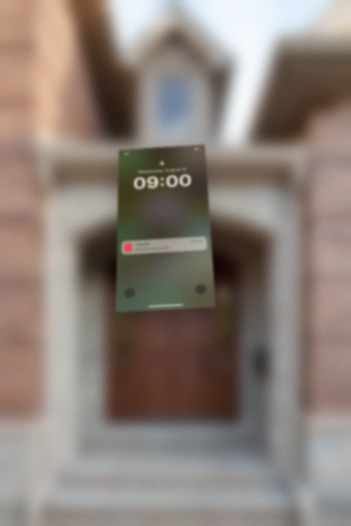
9h00
